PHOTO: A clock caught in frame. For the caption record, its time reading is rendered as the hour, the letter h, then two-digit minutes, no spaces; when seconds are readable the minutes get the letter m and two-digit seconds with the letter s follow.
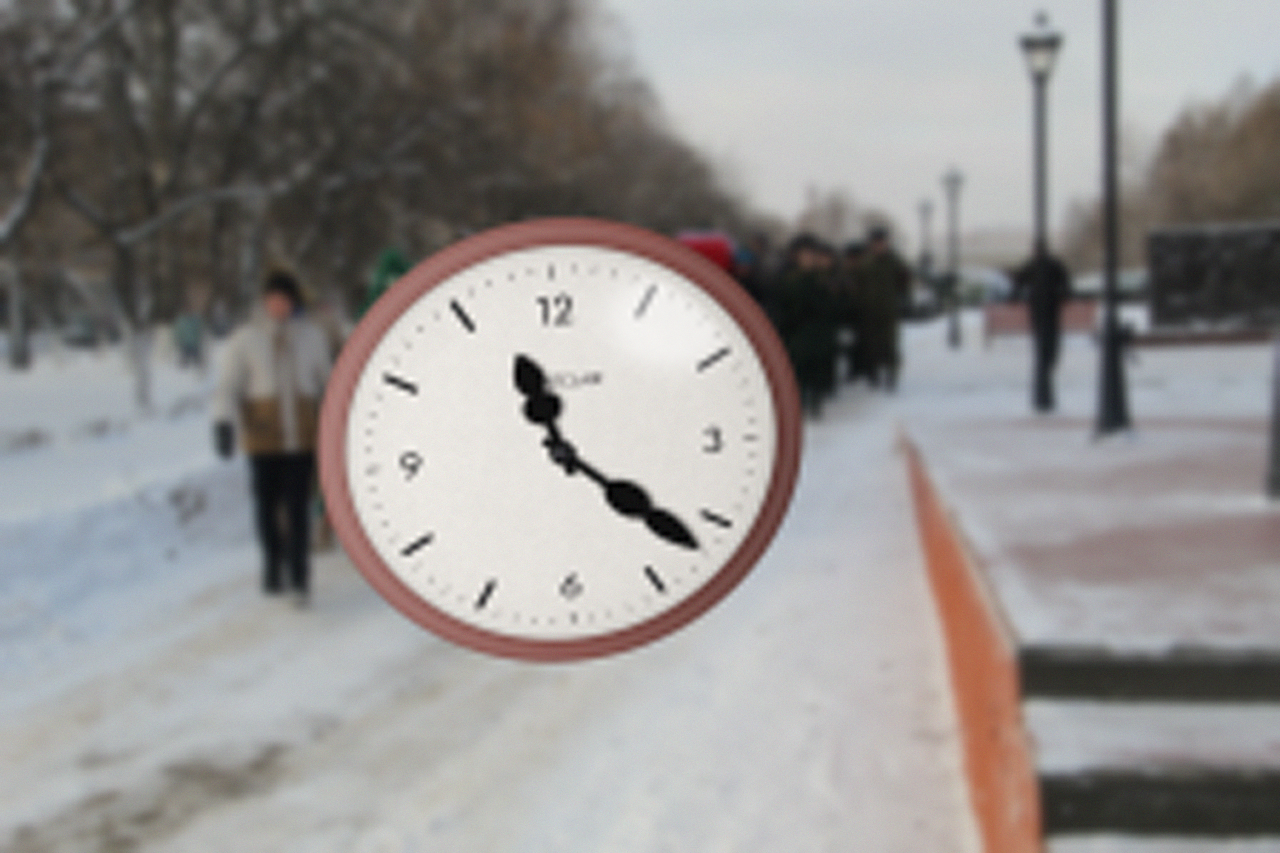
11h22
